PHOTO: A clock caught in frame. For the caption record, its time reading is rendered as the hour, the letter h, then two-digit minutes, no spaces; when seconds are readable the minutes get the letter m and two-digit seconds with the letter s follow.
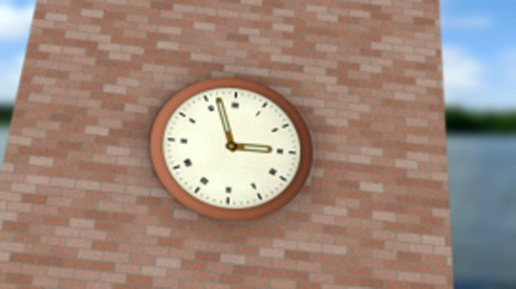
2h57
